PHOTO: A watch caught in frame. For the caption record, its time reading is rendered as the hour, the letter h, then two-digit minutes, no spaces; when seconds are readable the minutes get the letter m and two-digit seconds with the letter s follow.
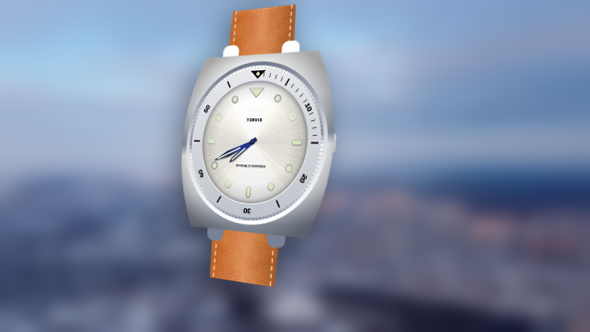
7h41
